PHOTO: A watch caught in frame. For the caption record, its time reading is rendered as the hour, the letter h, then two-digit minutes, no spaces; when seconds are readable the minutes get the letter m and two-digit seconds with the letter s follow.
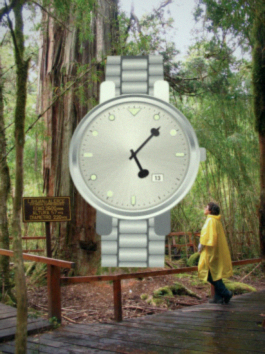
5h07
